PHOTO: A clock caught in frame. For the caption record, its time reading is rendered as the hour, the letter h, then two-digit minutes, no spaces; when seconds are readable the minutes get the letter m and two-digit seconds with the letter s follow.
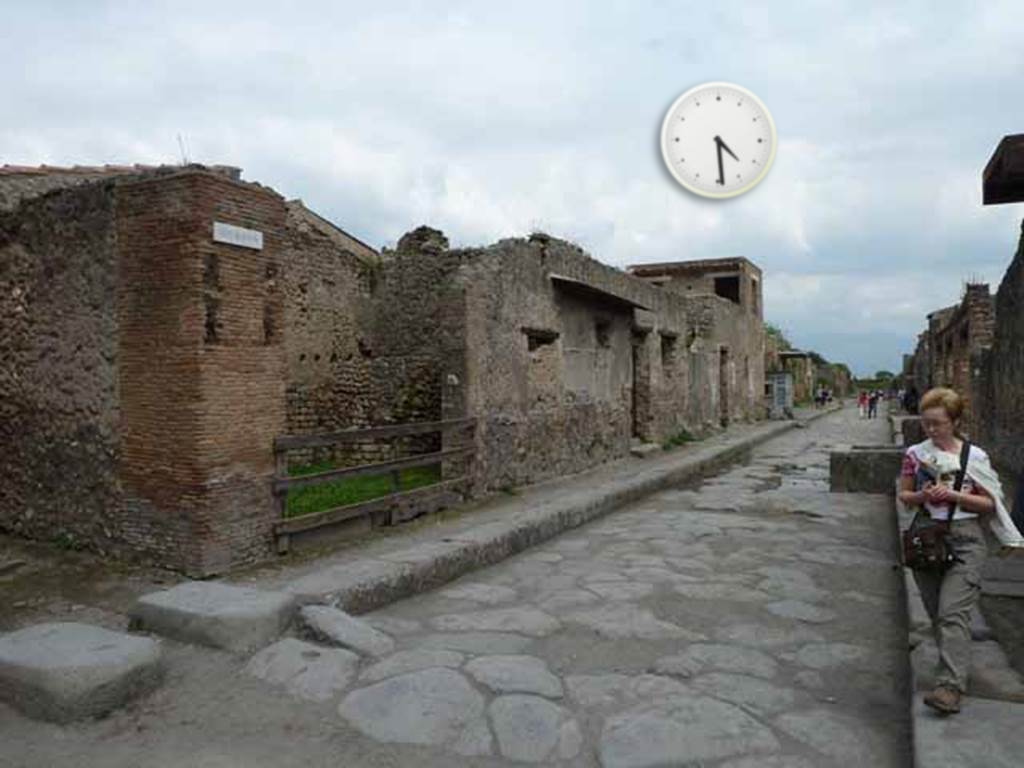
4h29
